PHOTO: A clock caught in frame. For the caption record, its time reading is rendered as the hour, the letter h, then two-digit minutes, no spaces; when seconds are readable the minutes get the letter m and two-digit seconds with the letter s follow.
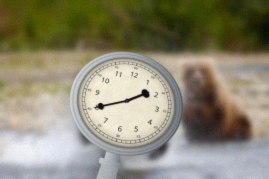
1h40
